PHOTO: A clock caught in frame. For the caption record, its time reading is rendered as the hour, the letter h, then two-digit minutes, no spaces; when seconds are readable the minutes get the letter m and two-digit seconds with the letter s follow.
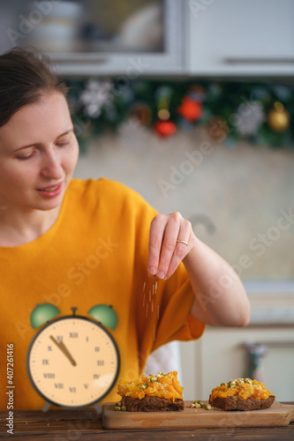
10h53
